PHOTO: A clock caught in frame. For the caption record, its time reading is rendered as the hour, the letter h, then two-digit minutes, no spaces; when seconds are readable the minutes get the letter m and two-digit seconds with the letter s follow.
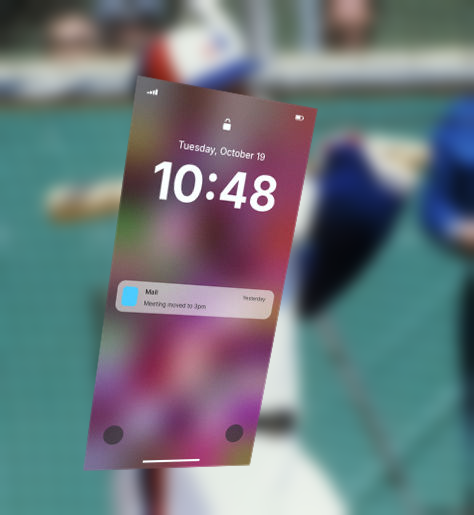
10h48
